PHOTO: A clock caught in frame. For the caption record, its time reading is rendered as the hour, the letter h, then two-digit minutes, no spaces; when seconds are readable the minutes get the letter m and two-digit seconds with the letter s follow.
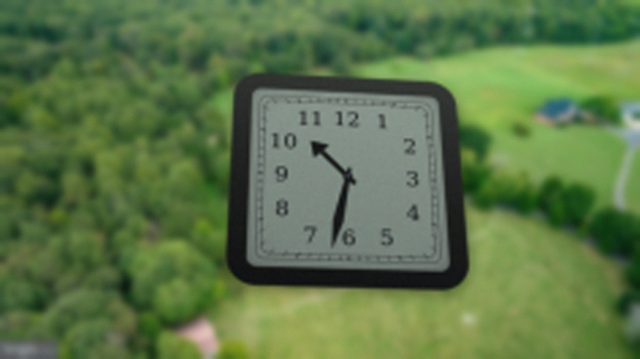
10h32
